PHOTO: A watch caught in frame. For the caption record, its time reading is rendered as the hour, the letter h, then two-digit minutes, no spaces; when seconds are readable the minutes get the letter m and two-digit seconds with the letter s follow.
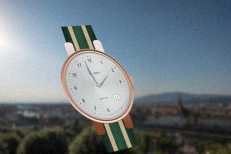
1h58
